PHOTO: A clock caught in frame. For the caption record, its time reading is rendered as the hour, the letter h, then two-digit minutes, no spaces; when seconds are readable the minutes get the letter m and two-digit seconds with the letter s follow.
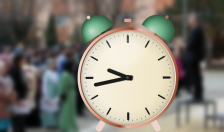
9h43
